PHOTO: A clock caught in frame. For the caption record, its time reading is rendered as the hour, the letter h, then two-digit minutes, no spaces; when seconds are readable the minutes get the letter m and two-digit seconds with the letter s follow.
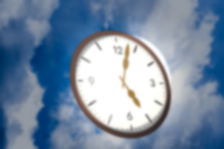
5h03
